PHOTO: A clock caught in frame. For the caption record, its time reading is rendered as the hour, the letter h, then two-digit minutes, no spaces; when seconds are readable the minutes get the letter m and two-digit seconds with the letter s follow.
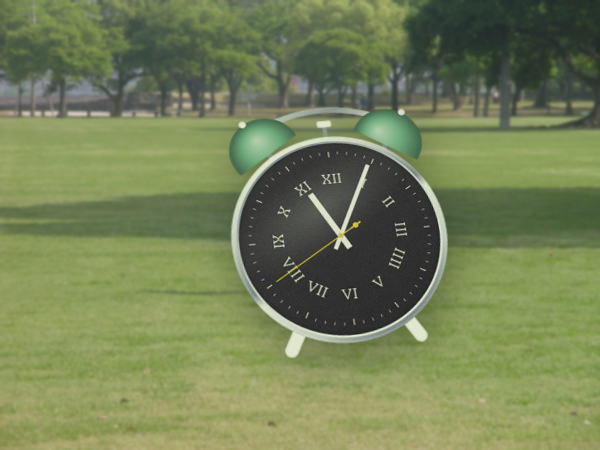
11h04m40s
